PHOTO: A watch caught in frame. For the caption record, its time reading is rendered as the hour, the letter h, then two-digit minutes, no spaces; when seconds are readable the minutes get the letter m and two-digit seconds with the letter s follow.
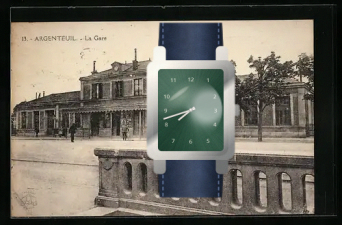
7h42
